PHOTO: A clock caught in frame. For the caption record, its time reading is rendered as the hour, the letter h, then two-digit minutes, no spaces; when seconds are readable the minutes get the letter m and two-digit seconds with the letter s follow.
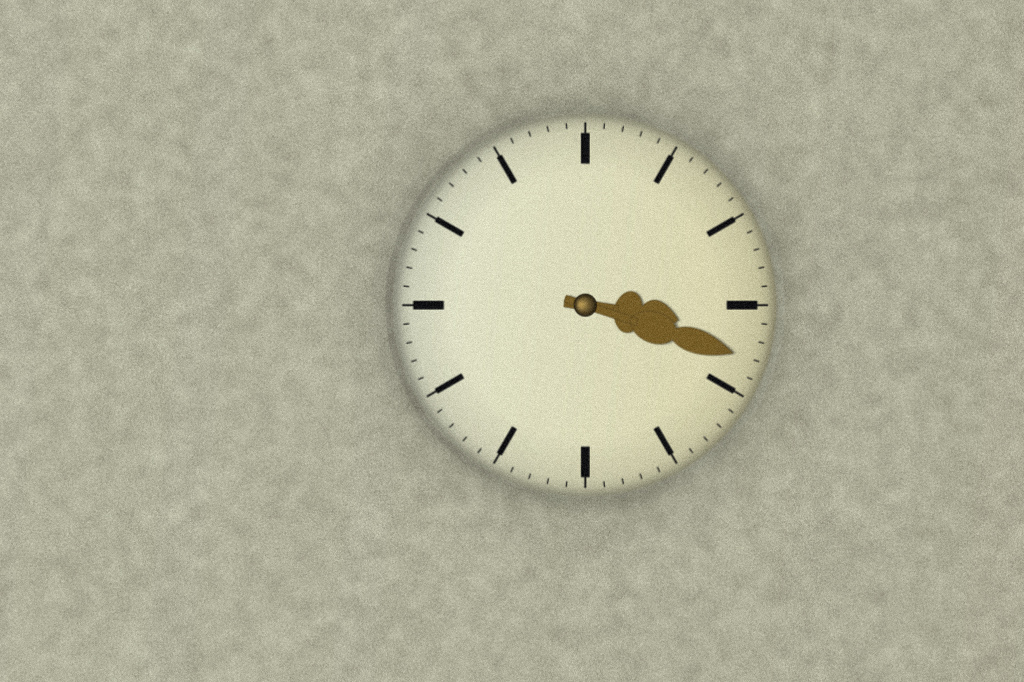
3h18
